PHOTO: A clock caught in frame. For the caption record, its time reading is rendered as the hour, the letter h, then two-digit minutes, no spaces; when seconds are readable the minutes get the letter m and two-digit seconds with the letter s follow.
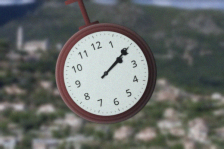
2h10
